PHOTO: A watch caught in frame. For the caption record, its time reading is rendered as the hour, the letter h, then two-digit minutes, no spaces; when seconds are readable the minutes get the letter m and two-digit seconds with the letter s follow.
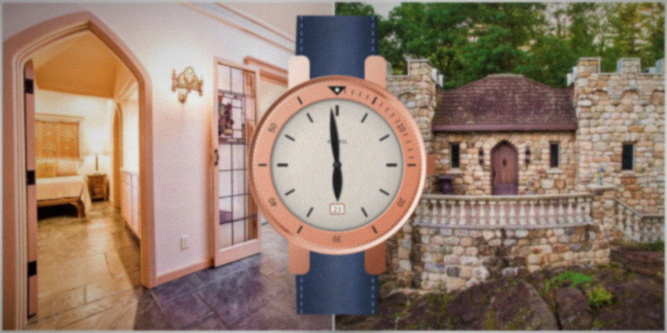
5h59
